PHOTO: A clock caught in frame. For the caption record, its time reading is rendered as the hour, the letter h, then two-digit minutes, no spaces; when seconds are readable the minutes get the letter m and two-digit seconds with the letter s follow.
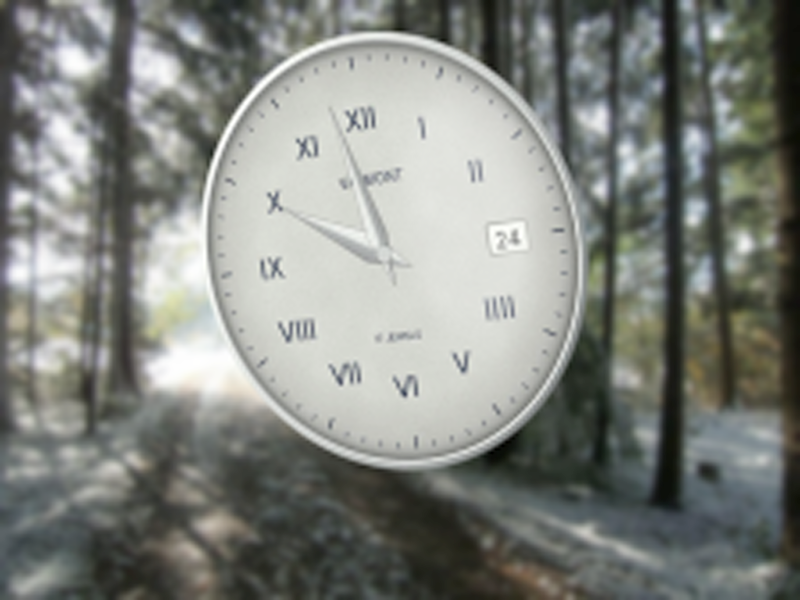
9h58
